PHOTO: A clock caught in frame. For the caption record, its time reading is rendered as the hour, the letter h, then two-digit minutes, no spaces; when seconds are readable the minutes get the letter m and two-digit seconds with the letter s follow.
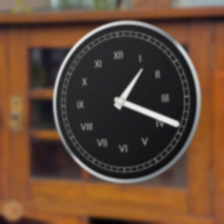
1h19
